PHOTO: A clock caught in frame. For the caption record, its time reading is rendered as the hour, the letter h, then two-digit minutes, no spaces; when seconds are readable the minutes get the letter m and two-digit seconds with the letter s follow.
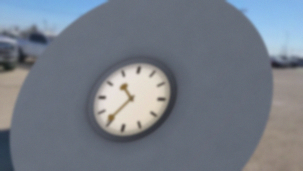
10h36
